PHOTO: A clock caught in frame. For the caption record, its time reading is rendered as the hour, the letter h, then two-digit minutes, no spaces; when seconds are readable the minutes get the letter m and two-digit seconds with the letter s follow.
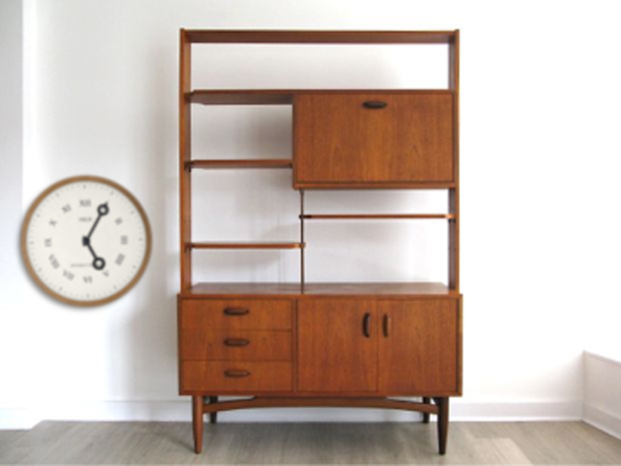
5h05
